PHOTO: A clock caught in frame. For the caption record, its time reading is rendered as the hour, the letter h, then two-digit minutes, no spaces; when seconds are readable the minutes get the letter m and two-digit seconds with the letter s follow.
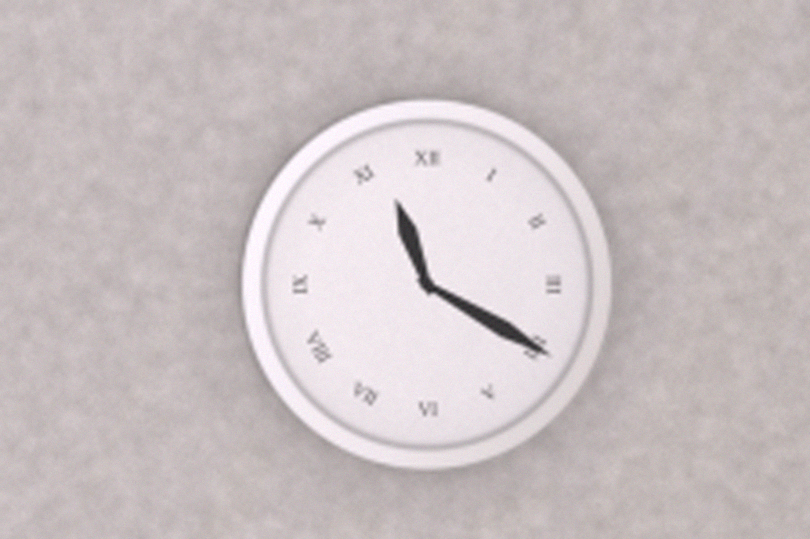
11h20
